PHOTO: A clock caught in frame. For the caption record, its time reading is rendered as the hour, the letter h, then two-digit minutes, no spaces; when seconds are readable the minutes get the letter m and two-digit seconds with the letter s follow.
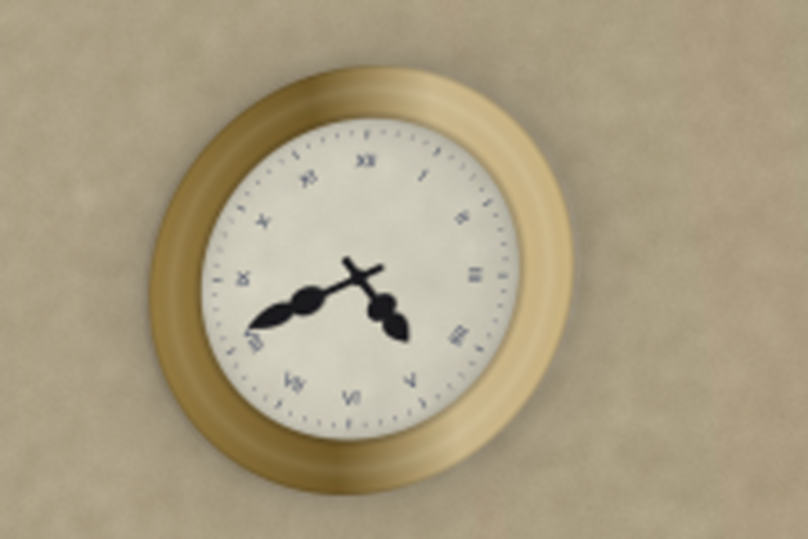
4h41
